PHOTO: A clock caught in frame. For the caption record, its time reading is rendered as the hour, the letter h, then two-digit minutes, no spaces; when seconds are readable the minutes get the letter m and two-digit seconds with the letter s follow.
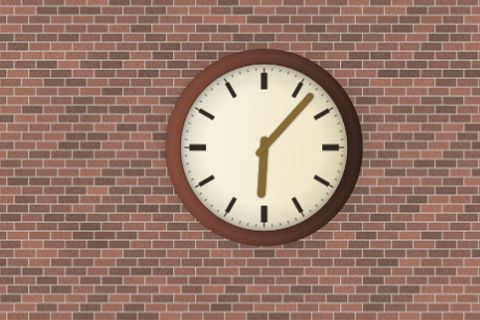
6h07
